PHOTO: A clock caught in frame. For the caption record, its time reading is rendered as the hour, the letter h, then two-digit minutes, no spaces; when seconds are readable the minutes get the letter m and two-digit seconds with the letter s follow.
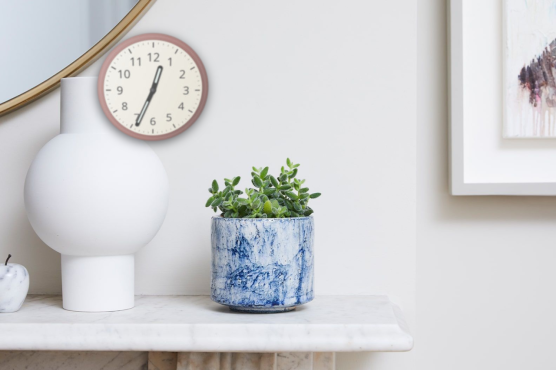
12h34
